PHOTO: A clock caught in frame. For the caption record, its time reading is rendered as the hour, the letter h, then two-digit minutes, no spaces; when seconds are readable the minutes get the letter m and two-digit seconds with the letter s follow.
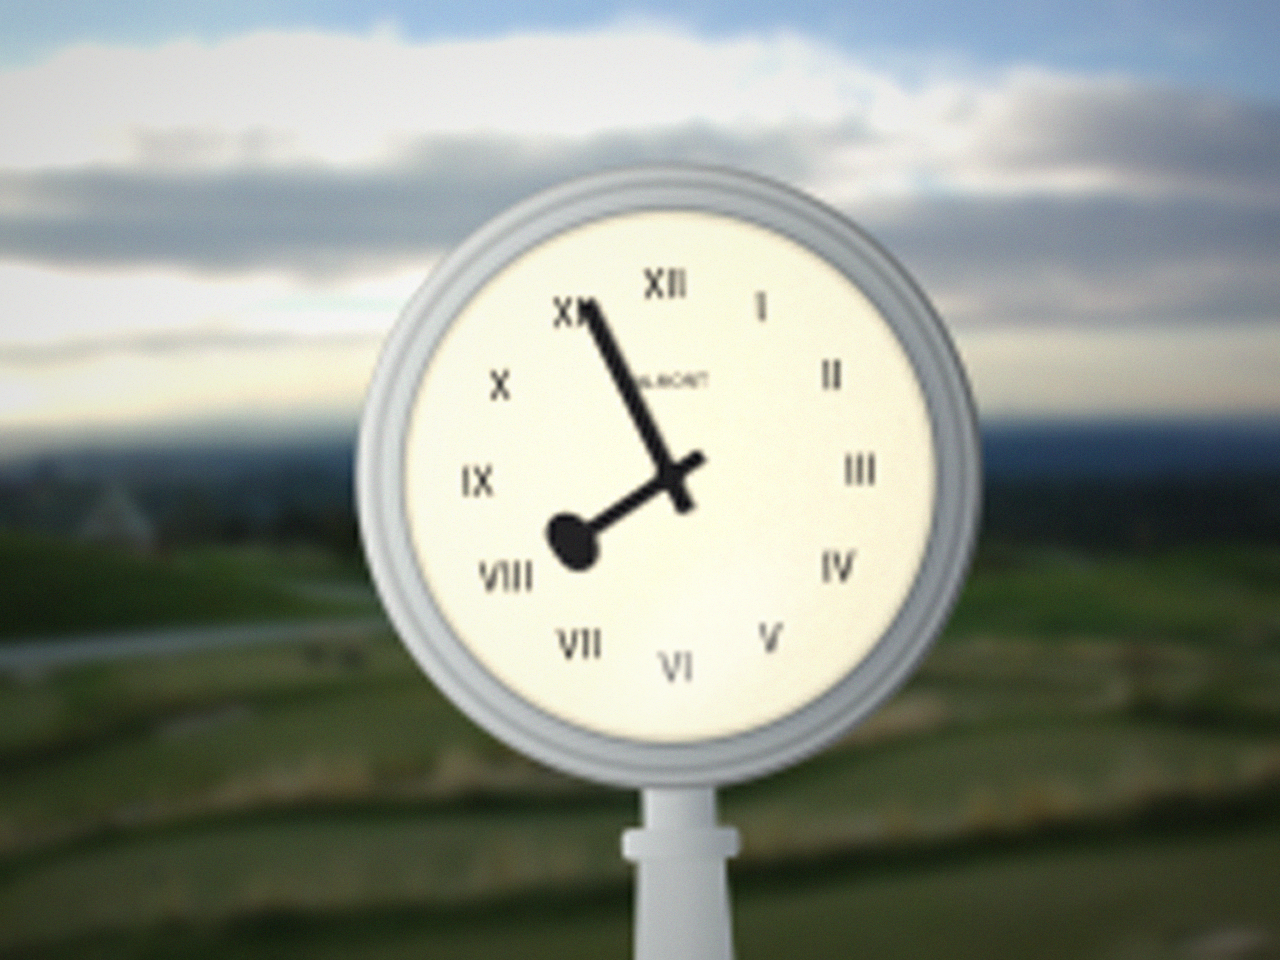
7h56
